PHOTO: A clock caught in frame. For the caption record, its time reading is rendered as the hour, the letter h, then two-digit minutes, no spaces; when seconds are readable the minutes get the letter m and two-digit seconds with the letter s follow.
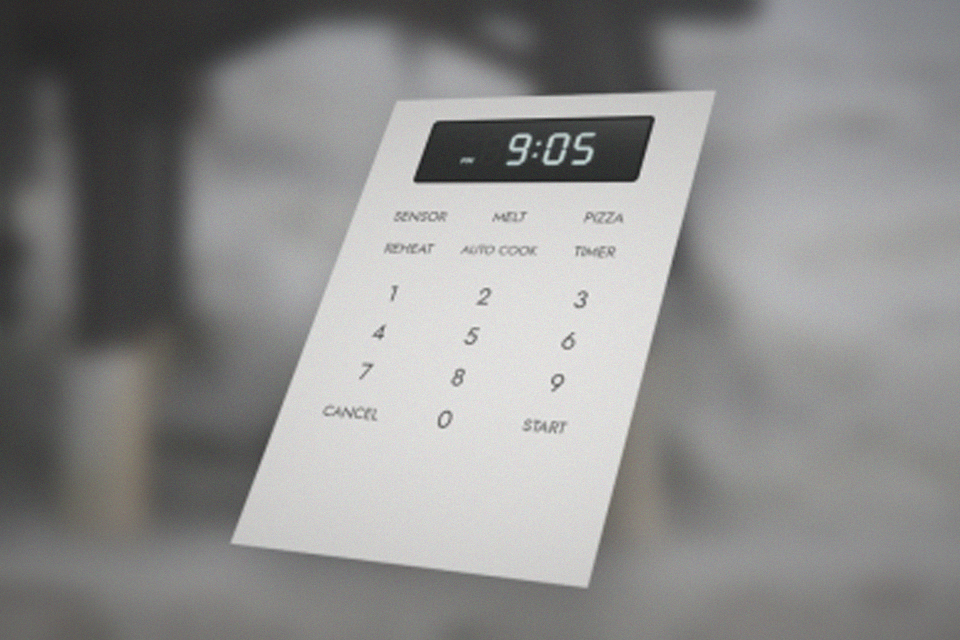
9h05
